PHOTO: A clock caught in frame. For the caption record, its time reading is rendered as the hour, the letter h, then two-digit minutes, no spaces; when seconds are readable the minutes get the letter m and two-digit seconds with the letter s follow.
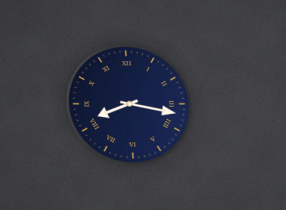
8h17
